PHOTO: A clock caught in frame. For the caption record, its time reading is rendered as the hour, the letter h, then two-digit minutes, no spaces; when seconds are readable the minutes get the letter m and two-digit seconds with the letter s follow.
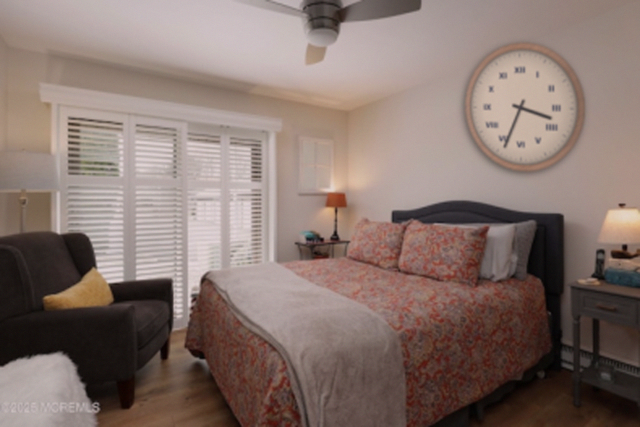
3h34
